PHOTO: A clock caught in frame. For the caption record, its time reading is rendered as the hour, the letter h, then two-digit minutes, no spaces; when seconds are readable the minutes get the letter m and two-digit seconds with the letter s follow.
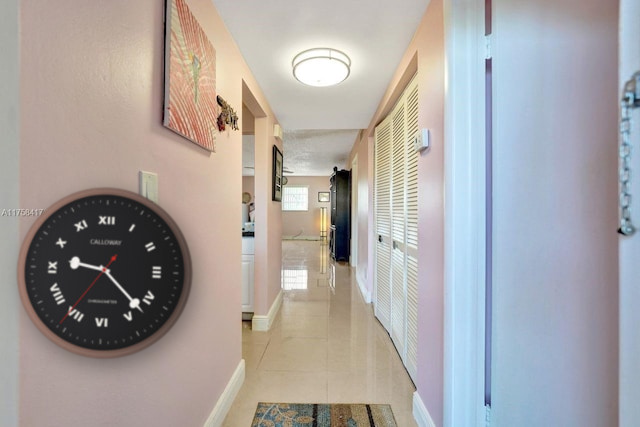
9h22m36s
